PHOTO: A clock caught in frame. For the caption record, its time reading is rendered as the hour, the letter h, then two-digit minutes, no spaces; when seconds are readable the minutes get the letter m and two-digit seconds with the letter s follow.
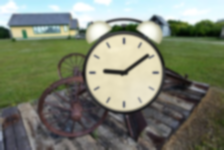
9h09
